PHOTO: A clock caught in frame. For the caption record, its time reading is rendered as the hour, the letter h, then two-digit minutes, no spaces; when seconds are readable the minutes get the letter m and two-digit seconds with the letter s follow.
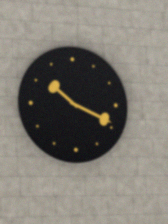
10h19
